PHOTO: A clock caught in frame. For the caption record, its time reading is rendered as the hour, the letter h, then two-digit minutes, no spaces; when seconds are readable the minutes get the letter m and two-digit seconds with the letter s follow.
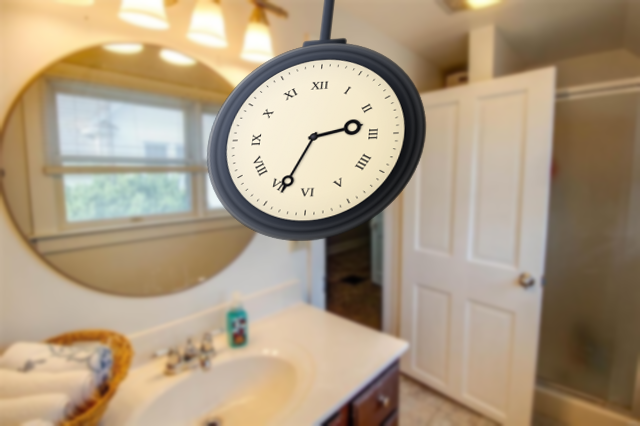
2h34
